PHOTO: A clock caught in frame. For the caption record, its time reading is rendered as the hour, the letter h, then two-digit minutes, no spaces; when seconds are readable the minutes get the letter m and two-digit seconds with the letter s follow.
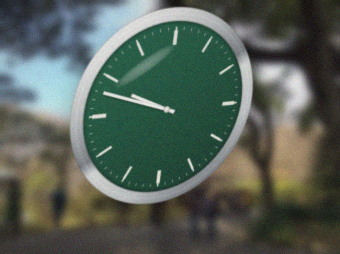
9h48
